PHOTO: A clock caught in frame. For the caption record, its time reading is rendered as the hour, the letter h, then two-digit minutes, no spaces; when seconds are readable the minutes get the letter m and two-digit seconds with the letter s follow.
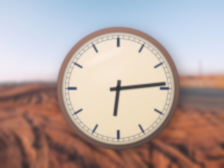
6h14
